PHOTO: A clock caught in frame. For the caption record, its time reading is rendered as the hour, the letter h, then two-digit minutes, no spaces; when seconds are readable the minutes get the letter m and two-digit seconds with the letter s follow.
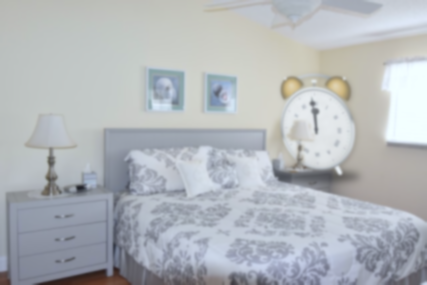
11h59
